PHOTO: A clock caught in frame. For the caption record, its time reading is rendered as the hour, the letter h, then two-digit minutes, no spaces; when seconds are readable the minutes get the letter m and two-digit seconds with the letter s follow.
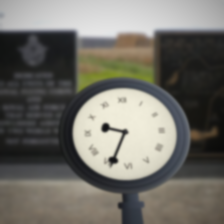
9h34
